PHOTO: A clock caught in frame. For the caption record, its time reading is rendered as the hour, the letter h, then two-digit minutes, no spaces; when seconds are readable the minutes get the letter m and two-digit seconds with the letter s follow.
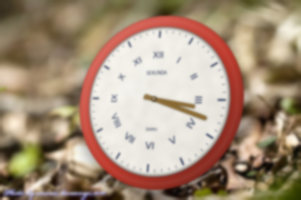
3h18
